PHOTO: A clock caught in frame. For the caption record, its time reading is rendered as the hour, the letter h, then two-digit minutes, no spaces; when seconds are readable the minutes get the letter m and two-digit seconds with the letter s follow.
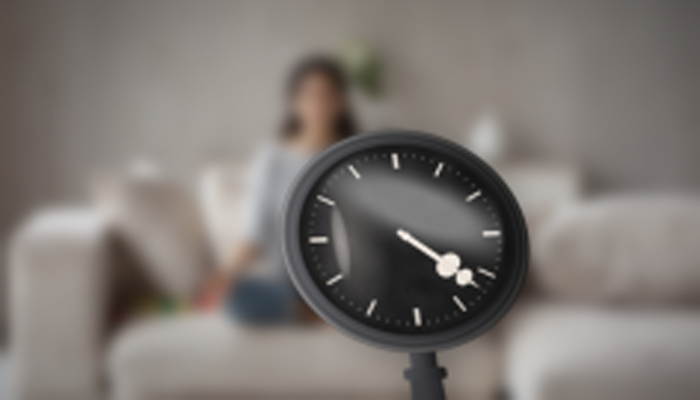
4h22
